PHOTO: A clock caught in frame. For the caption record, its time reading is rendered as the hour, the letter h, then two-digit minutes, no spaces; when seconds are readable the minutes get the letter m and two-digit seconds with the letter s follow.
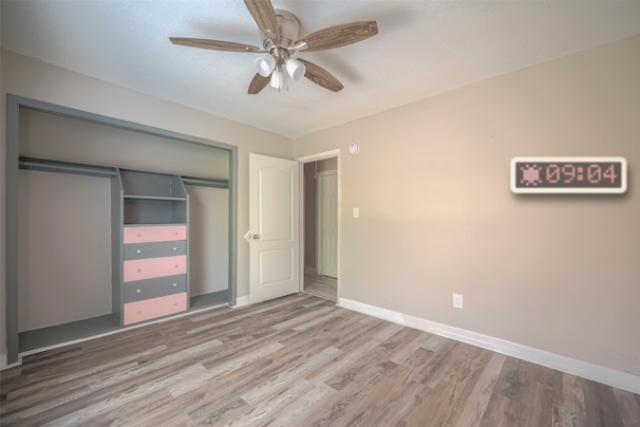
9h04
